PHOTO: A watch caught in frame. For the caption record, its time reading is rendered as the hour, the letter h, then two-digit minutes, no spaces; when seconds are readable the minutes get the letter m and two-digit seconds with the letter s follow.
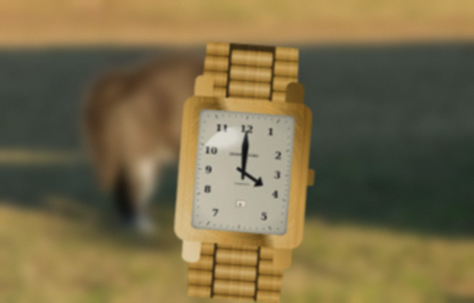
4h00
